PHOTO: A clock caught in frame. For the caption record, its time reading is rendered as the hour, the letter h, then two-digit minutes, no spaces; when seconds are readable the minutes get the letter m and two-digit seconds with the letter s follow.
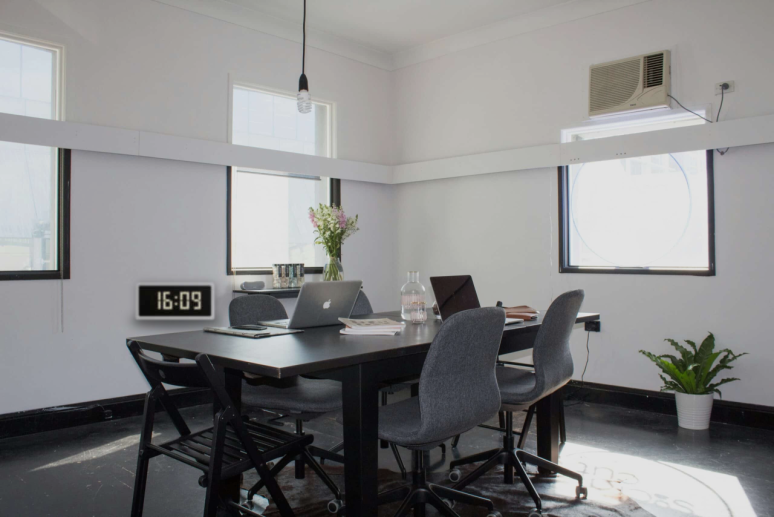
16h09
